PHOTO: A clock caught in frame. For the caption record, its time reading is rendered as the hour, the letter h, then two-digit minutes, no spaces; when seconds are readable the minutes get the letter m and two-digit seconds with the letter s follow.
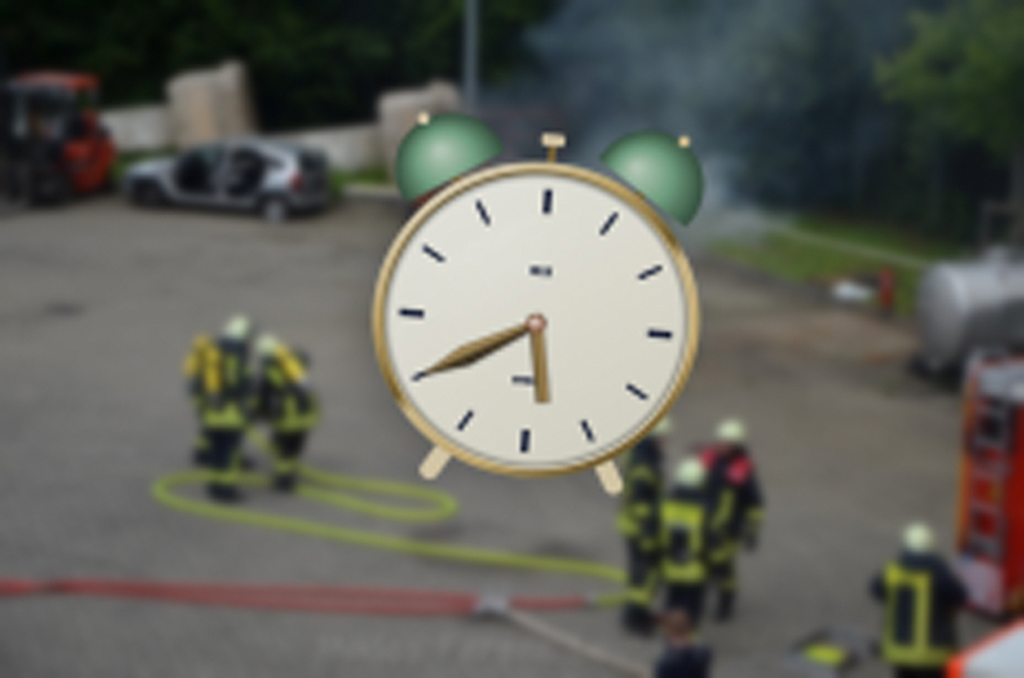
5h40
